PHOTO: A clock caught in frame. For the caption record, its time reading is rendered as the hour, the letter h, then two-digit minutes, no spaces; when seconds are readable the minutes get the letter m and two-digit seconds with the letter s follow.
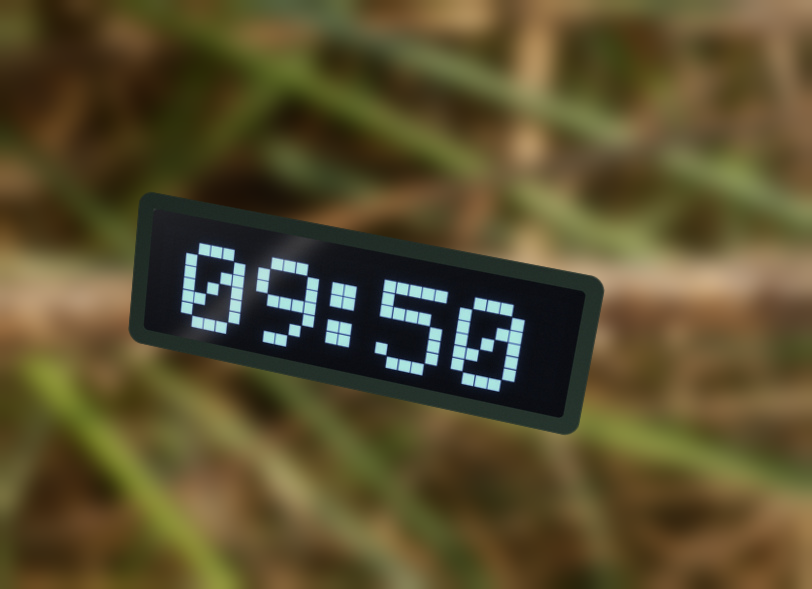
9h50
